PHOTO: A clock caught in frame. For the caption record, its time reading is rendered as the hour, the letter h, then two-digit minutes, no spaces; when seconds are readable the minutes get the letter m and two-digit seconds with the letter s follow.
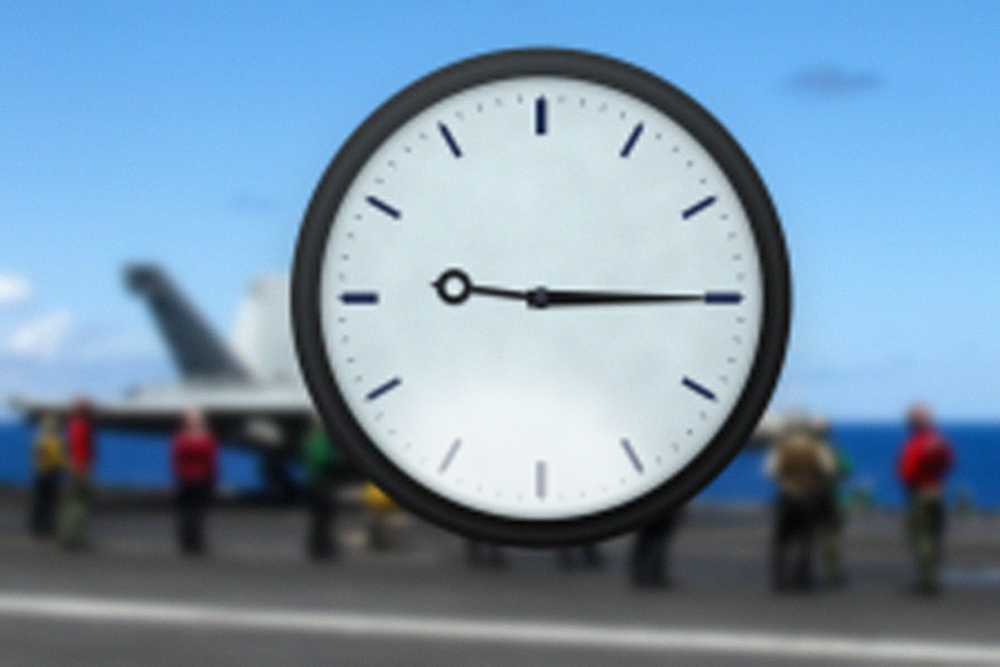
9h15
